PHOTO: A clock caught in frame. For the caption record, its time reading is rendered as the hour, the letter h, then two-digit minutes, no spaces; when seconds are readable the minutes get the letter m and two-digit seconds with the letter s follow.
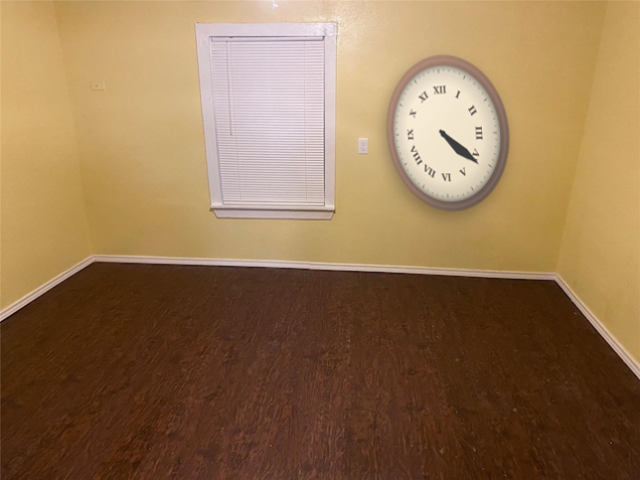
4h21
